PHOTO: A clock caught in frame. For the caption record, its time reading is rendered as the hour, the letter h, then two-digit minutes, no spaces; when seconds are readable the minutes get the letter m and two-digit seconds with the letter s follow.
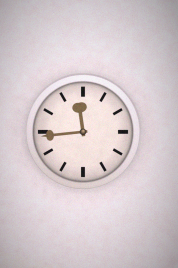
11h44
